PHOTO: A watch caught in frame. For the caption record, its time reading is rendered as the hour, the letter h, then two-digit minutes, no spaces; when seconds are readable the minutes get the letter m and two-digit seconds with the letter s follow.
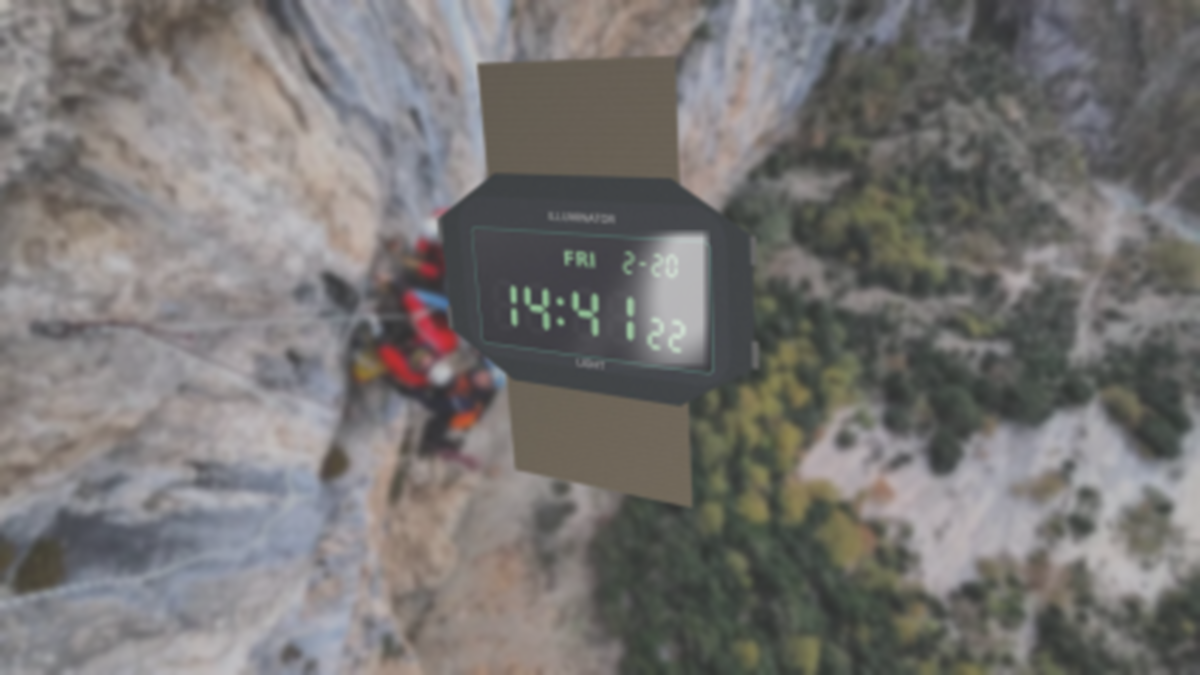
14h41m22s
